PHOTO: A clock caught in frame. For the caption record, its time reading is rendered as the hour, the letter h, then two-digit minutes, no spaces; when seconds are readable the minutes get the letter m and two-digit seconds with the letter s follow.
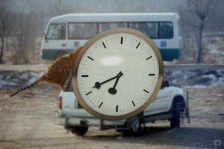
6h41
